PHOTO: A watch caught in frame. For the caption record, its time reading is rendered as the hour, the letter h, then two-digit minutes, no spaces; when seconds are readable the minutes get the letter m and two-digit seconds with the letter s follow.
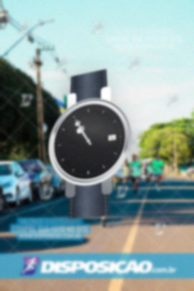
10h55
